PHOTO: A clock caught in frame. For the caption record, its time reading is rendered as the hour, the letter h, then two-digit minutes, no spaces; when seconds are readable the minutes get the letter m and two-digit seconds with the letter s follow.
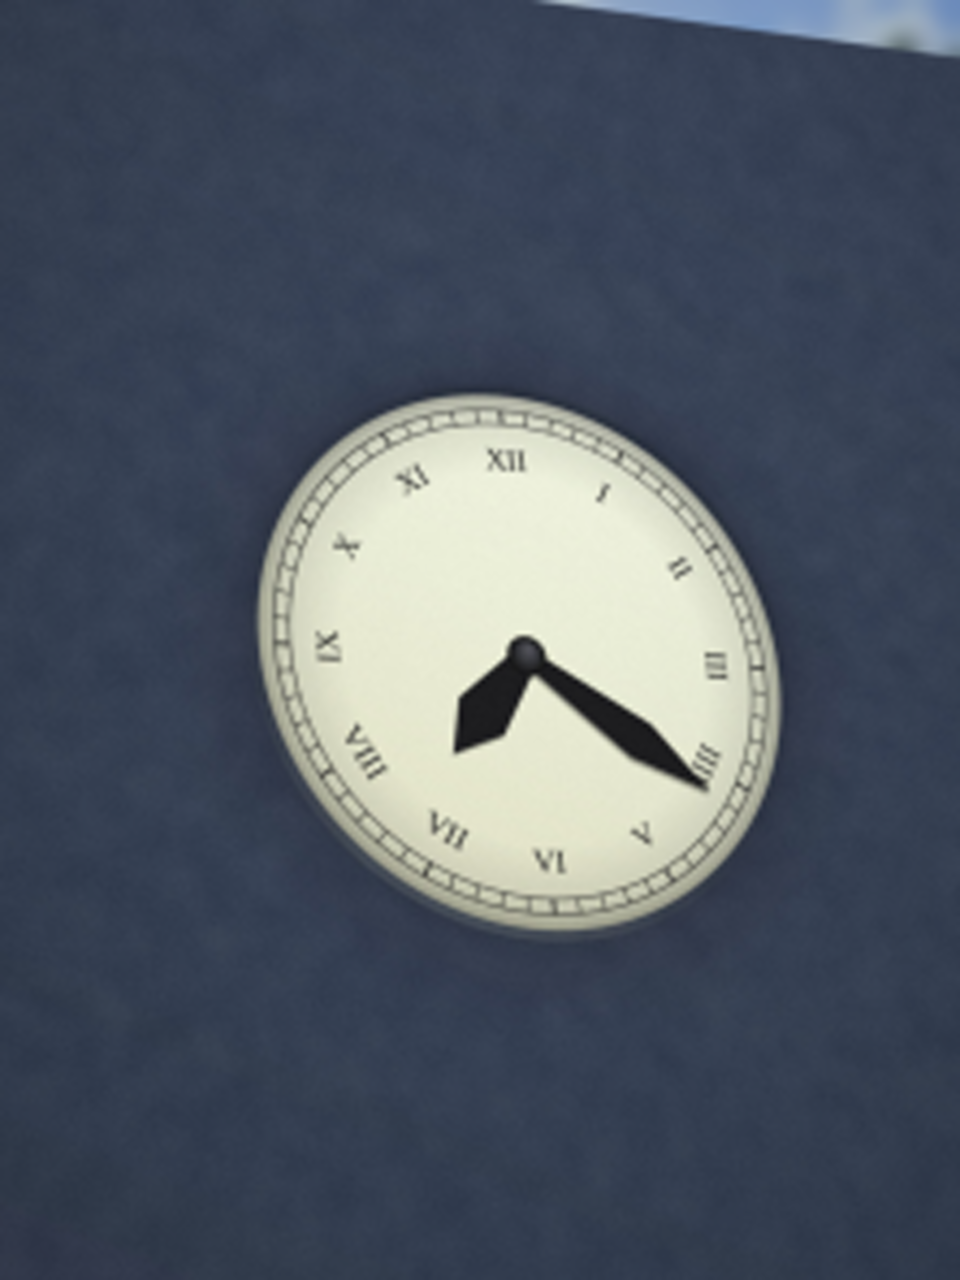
7h21
